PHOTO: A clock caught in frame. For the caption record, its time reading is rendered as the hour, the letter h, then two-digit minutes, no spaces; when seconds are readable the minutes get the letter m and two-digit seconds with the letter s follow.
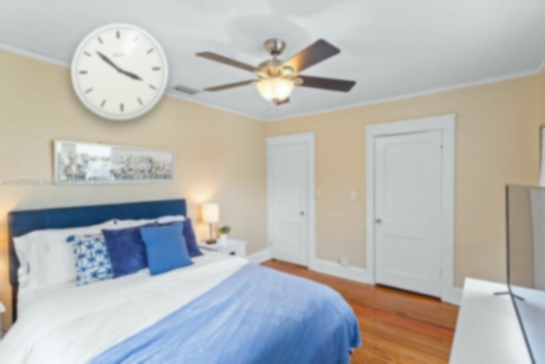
3h52
